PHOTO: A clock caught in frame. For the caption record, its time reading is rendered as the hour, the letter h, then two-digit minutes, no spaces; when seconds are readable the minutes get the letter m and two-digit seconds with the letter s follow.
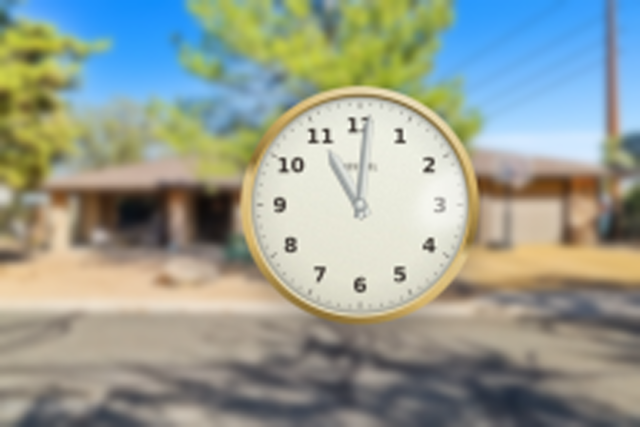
11h01
